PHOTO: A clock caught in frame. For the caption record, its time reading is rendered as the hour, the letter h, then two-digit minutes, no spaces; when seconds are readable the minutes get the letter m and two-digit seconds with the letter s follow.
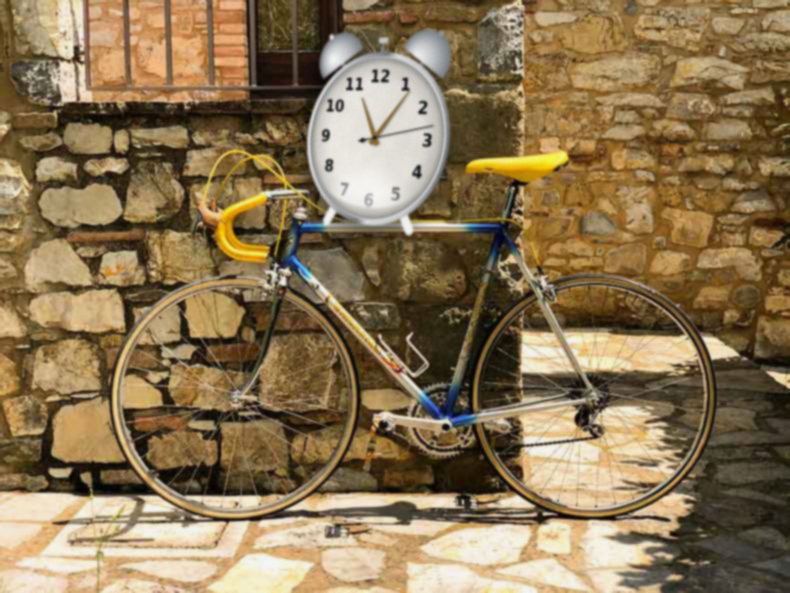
11h06m13s
